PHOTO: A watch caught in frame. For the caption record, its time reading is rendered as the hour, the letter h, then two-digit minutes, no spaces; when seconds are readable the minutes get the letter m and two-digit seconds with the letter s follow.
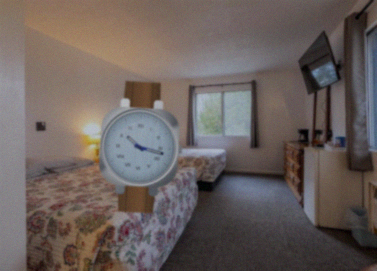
10h17
